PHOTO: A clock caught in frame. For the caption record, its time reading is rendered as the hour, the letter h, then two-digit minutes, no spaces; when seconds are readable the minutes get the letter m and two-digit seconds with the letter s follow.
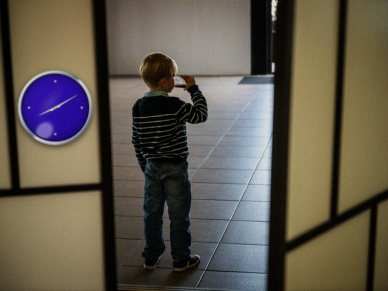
8h10
